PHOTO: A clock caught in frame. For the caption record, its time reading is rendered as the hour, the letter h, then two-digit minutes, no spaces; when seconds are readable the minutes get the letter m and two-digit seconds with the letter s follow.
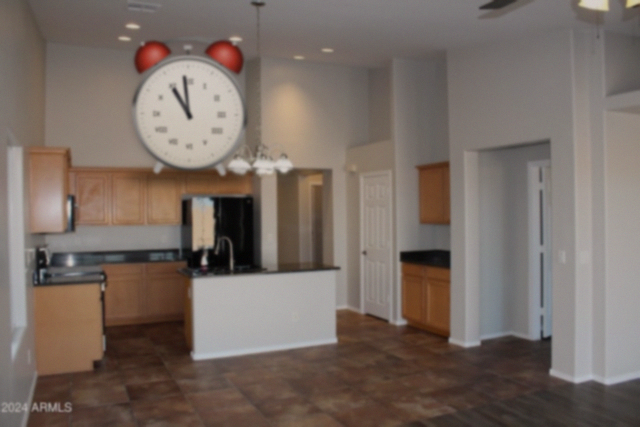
10h59
